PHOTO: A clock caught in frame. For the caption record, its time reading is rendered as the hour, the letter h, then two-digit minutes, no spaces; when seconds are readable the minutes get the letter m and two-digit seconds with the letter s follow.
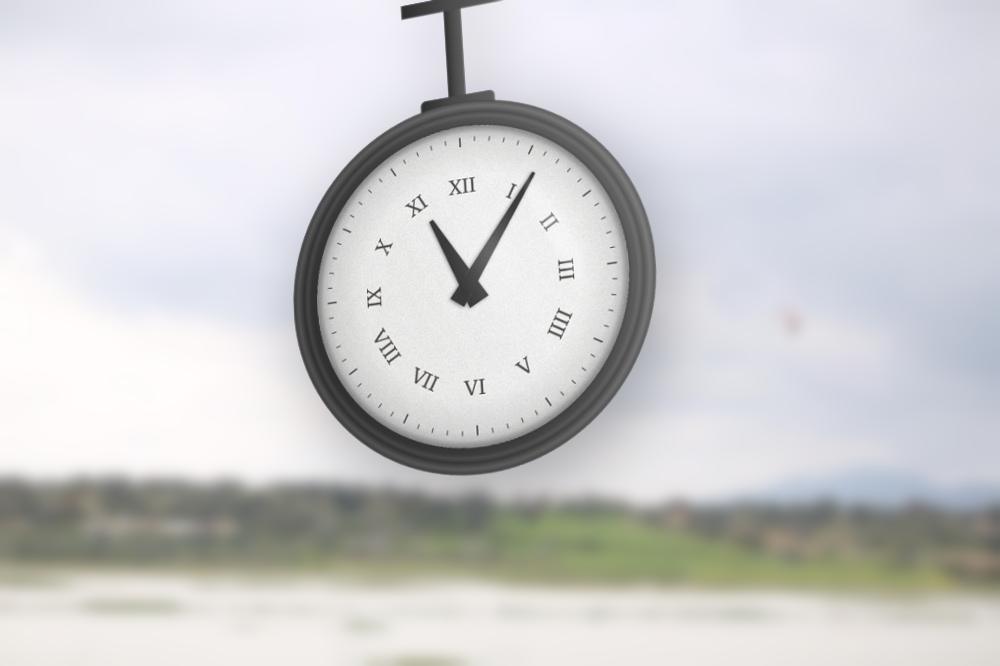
11h06
